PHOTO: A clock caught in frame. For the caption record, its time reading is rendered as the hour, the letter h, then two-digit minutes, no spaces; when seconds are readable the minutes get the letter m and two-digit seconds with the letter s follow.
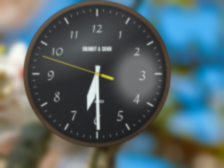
6h29m48s
